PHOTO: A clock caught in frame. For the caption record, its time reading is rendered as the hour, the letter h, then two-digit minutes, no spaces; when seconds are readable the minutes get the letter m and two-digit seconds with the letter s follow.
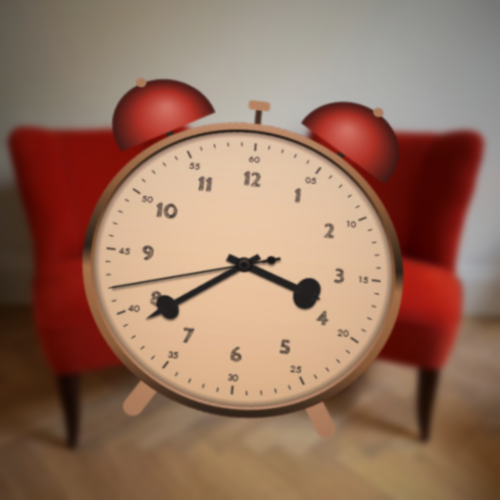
3h38m42s
